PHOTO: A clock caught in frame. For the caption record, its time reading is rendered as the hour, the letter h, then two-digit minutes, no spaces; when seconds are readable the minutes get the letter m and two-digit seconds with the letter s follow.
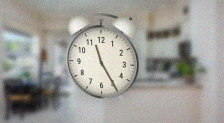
11h25
